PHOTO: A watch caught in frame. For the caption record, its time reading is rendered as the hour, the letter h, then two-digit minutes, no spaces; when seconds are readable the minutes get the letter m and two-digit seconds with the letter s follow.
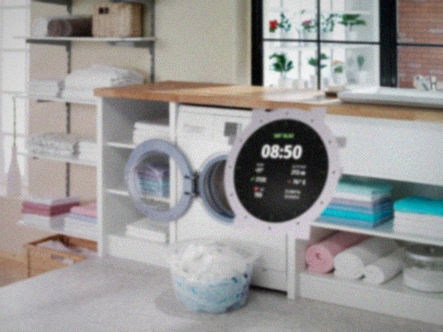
8h50
